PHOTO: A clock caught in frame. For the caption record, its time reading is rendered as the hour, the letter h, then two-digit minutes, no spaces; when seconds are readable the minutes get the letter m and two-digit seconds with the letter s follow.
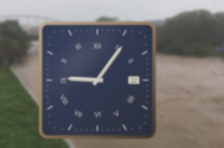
9h06
